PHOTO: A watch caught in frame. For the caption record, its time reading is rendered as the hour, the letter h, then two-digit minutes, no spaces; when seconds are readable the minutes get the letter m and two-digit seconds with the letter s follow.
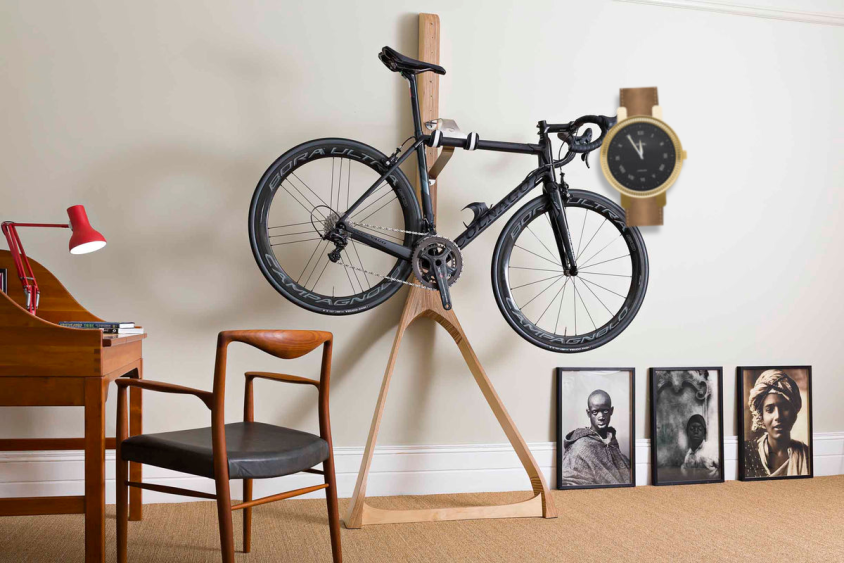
11h55
